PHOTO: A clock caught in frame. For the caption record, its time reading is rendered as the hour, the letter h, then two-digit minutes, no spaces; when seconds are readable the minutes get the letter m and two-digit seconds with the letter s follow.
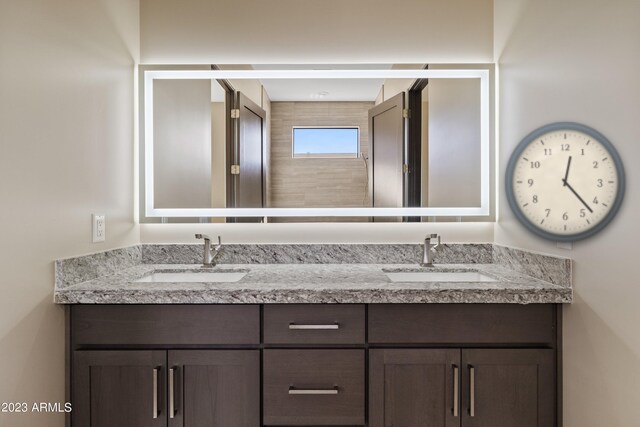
12h23
